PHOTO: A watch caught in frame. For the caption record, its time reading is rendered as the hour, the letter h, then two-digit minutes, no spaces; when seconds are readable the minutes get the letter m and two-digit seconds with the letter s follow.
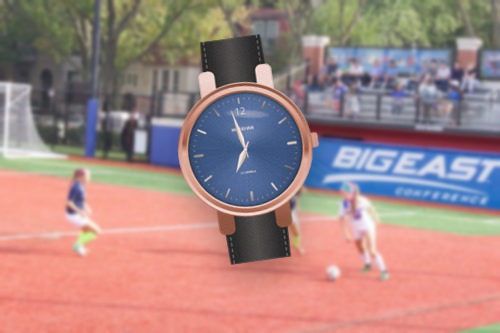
6h58
